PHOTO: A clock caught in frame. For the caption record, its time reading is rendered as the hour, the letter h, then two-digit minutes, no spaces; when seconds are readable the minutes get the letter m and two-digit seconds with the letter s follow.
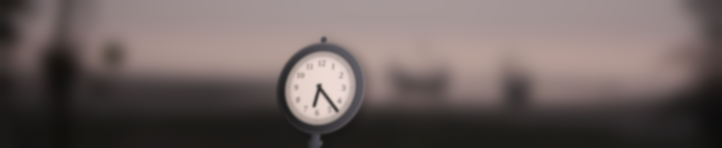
6h23
